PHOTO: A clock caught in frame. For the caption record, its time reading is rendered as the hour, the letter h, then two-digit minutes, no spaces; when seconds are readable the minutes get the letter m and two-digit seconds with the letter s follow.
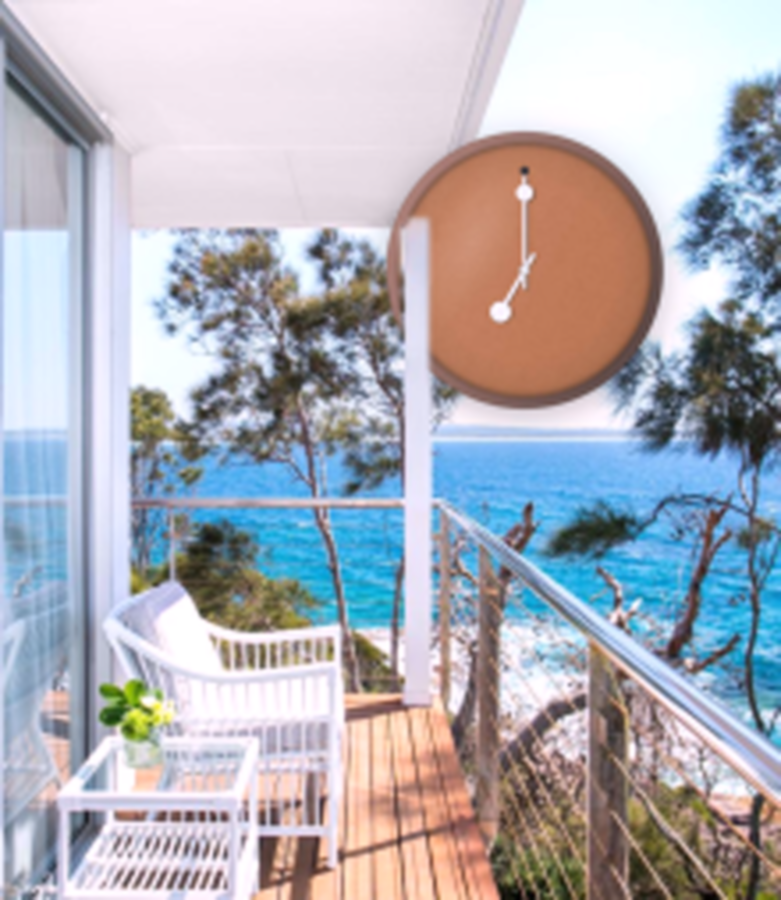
7h00
